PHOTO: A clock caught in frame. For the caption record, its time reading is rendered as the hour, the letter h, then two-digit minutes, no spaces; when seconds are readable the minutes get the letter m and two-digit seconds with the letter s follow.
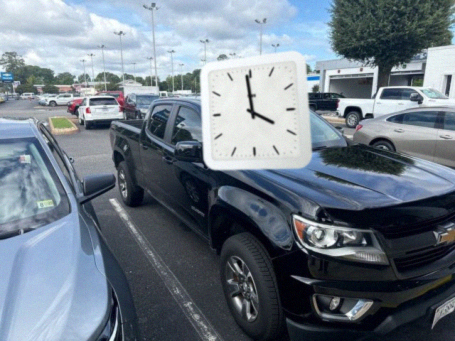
3h59
